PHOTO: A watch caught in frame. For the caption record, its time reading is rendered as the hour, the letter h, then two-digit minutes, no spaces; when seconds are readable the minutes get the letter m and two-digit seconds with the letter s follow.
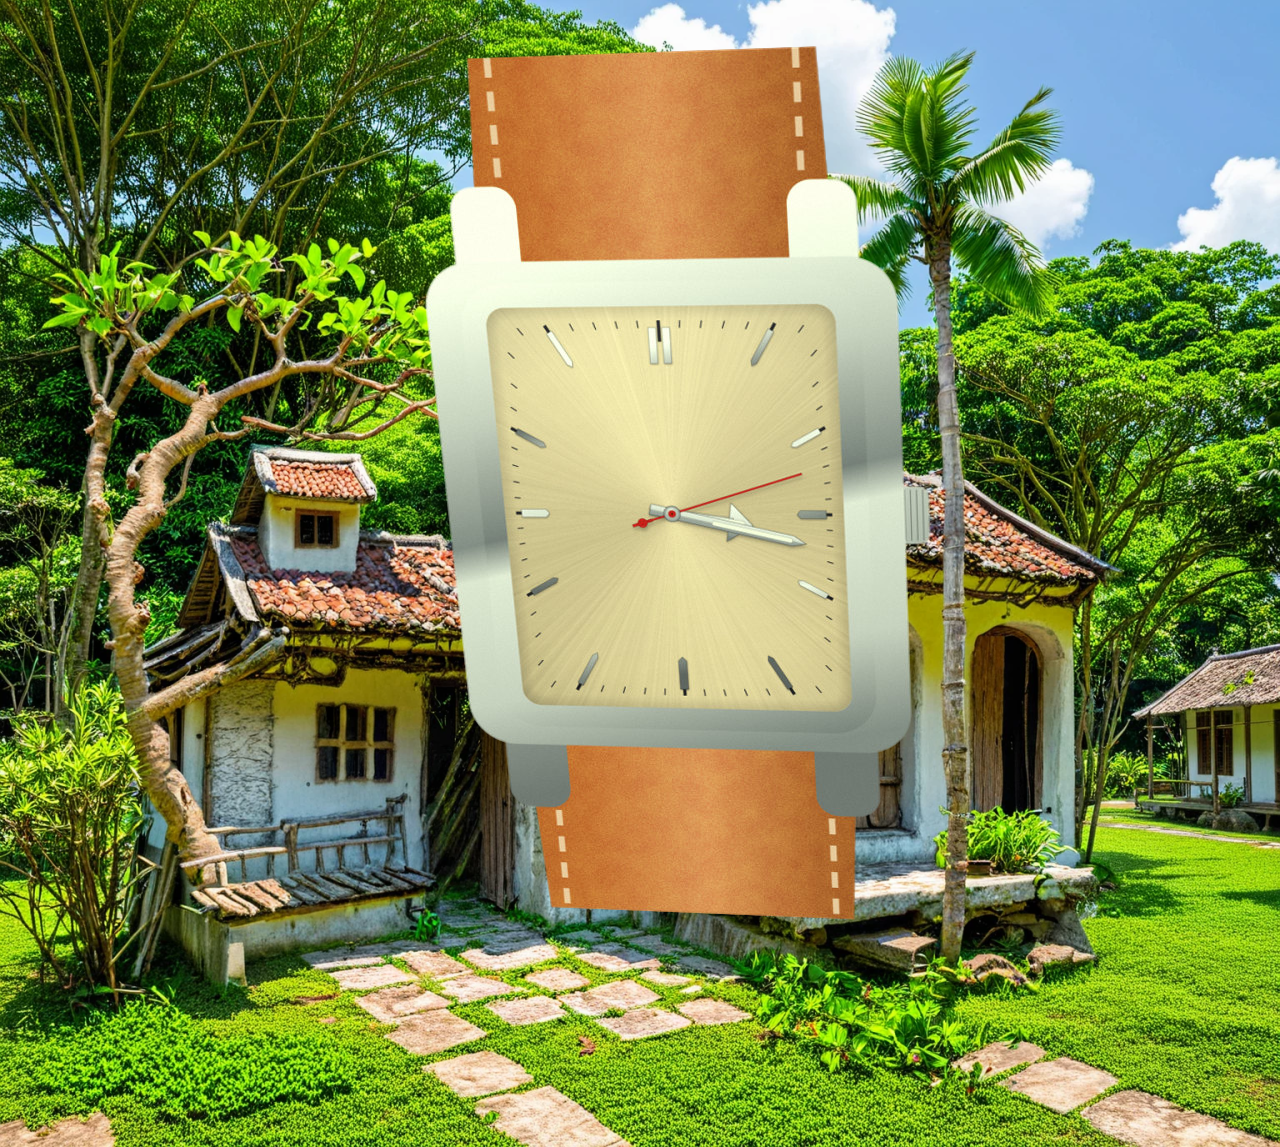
3h17m12s
